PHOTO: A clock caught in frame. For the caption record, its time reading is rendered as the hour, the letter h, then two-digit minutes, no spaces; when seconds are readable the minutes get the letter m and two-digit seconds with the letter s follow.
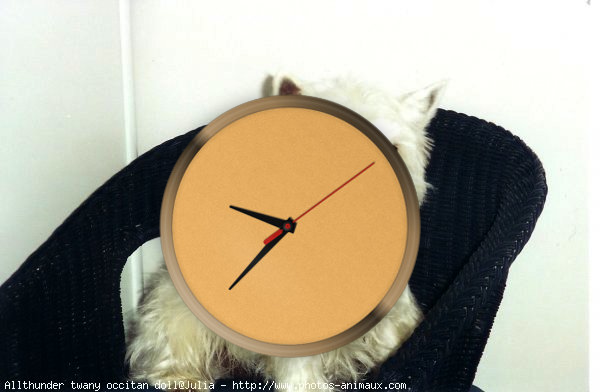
9h37m09s
